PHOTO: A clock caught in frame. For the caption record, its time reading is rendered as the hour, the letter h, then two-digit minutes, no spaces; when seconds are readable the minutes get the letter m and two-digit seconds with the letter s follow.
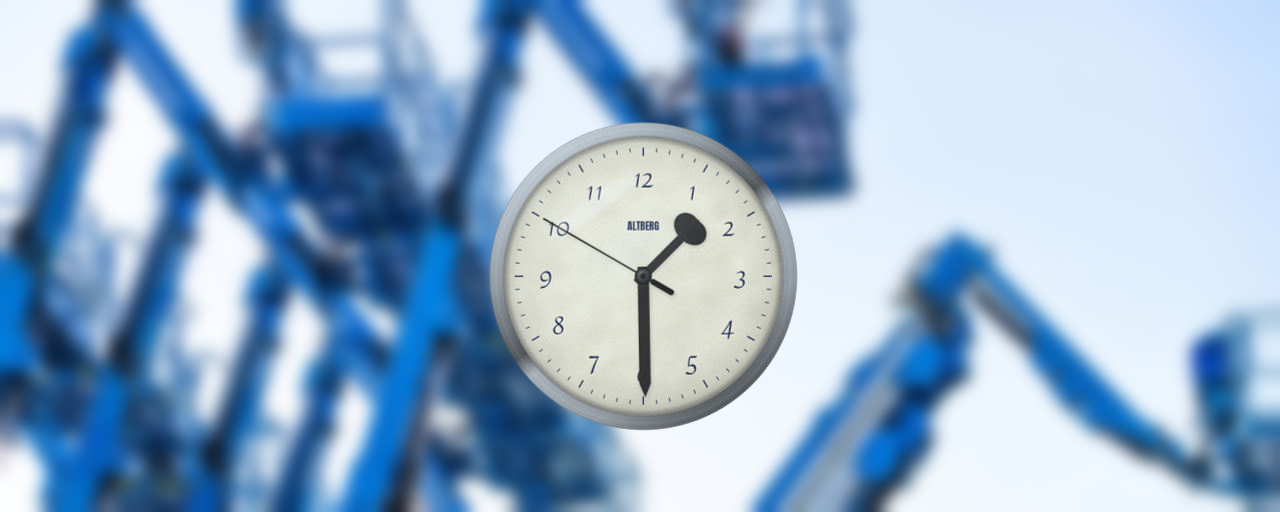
1h29m50s
